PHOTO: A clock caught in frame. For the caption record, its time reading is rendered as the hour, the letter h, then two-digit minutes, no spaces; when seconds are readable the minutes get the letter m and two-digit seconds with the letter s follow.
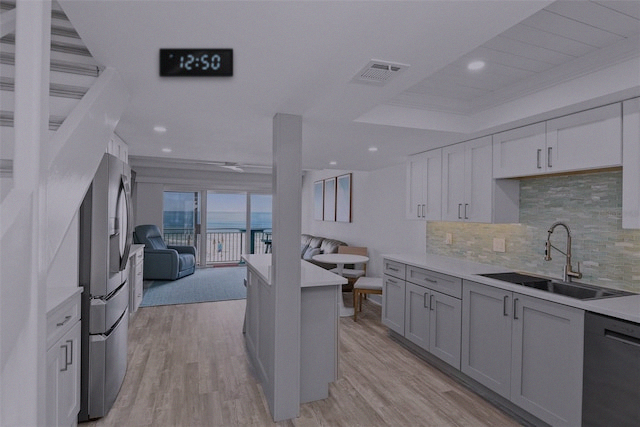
12h50
